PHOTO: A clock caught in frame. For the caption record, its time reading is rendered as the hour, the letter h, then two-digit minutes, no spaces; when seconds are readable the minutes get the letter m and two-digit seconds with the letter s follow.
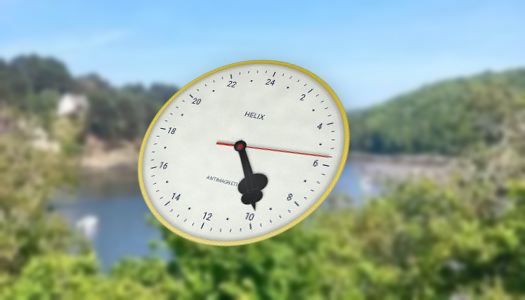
9h24m14s
